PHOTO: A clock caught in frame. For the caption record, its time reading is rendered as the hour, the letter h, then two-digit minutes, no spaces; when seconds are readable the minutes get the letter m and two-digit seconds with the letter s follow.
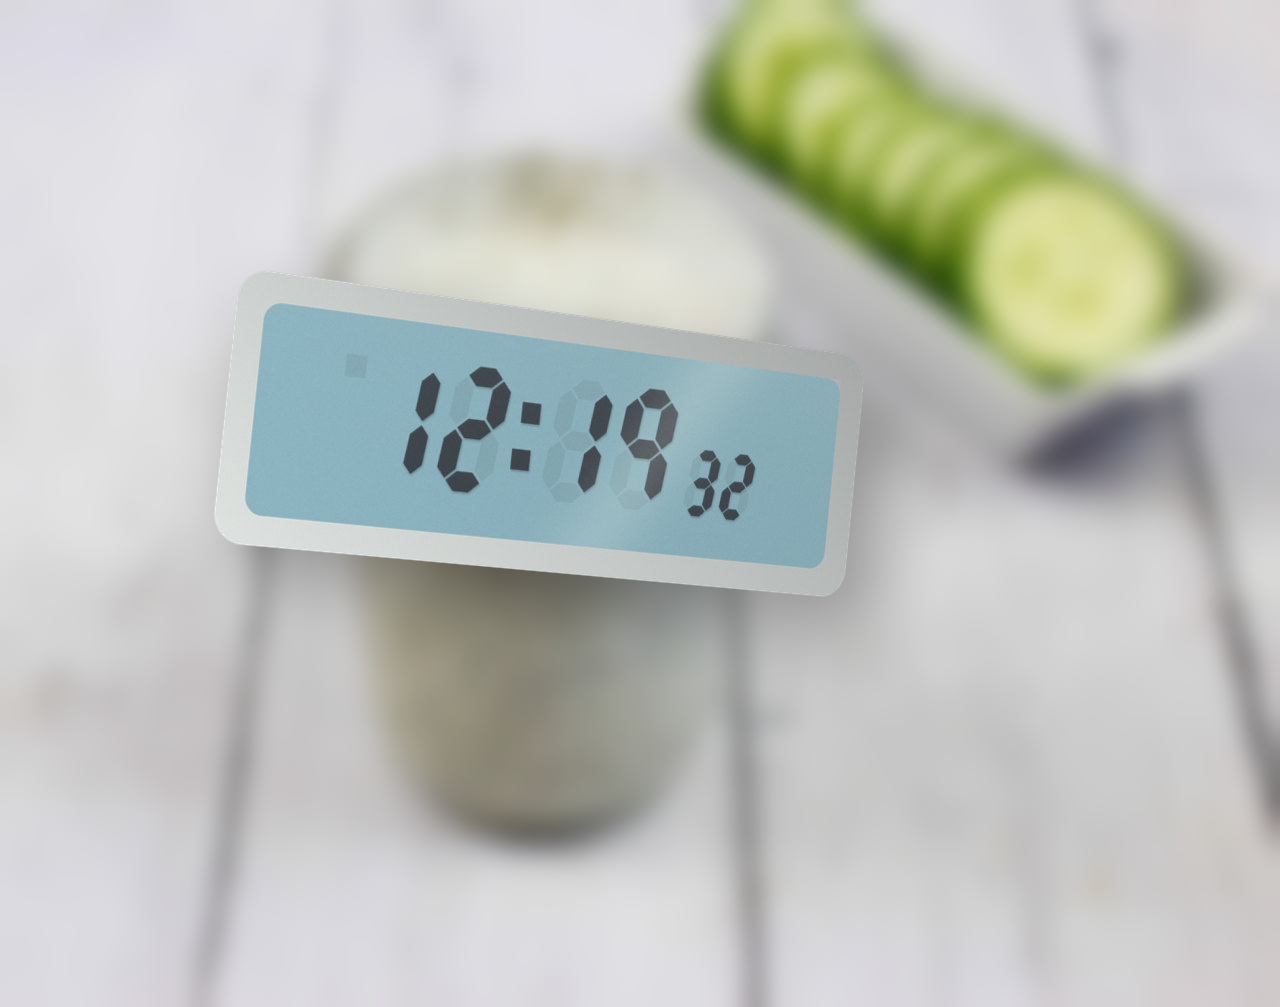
12h19m32s
